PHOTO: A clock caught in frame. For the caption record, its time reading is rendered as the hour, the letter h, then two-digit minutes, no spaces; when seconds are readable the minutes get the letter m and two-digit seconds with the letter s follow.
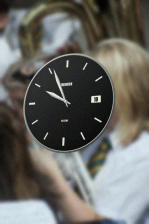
9h56
